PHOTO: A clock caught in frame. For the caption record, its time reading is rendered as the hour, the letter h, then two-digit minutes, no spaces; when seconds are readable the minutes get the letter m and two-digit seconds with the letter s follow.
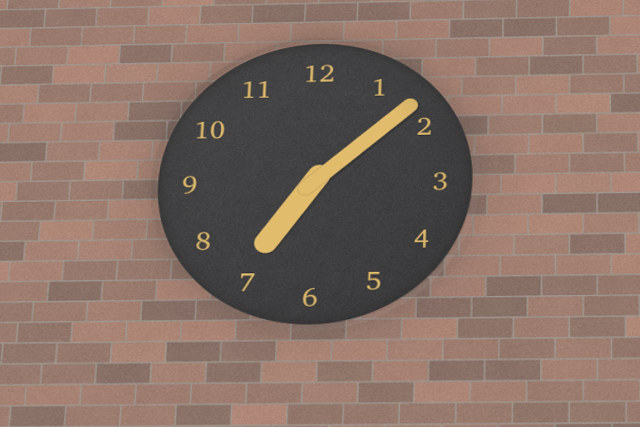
7h08
